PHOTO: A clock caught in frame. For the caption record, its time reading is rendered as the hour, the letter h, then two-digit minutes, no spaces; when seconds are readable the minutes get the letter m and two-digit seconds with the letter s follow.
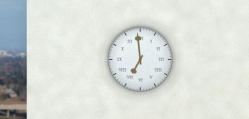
6h59
